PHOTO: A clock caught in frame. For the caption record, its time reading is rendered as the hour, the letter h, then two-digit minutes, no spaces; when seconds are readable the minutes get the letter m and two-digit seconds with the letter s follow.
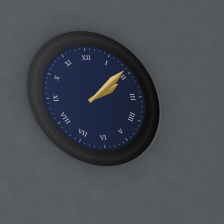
2h09
